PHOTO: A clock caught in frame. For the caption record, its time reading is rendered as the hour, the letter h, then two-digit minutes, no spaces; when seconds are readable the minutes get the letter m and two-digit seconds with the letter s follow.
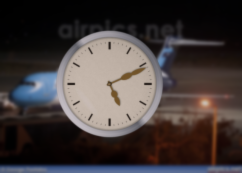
5h11
